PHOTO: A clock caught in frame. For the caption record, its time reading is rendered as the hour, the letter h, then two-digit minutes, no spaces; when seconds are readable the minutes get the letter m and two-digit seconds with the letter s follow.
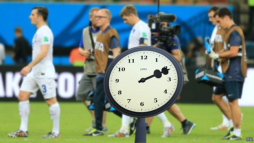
2h11
